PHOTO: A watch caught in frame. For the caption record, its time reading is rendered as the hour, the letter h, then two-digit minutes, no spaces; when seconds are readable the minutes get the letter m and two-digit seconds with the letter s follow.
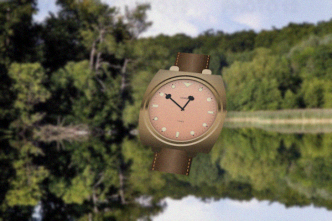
12h51
